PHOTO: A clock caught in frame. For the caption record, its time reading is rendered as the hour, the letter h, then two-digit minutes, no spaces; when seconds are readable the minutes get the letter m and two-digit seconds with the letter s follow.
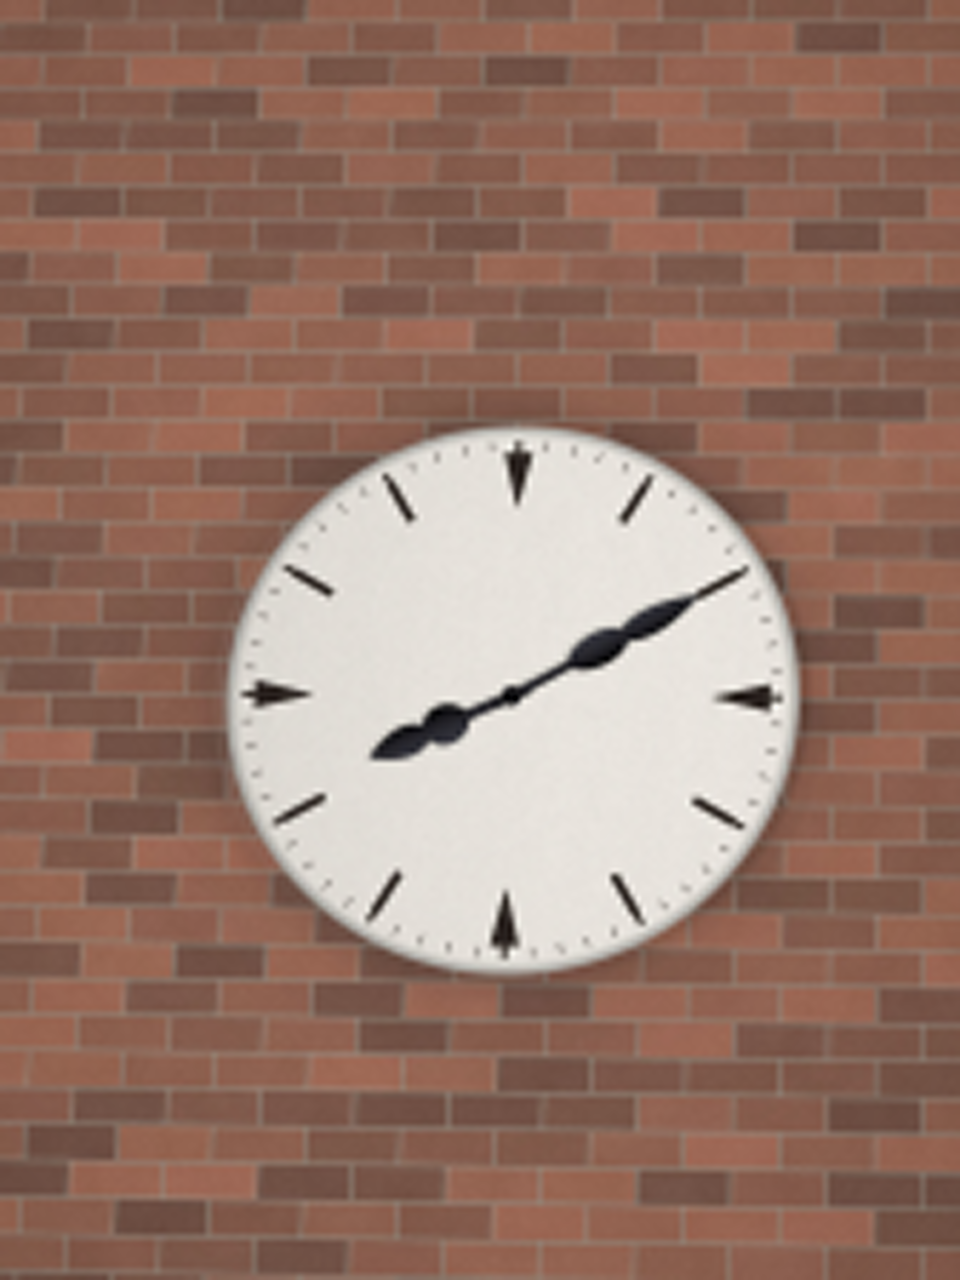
8h10
